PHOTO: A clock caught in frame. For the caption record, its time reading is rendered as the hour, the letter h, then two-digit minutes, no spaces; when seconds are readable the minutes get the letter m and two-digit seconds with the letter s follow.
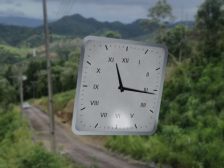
11h16
